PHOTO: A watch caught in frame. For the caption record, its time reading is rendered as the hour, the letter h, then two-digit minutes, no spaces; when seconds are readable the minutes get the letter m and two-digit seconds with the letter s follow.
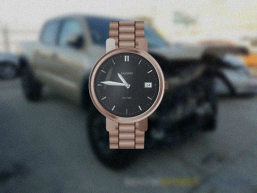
10h46
